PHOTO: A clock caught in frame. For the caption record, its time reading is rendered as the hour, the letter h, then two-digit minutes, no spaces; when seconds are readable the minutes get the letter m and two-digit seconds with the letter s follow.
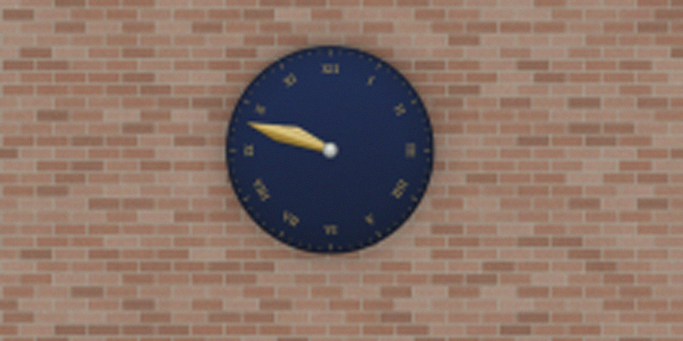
9h48
